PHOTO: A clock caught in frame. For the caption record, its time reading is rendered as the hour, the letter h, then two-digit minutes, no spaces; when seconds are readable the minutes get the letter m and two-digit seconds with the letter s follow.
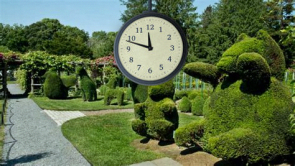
11h48
